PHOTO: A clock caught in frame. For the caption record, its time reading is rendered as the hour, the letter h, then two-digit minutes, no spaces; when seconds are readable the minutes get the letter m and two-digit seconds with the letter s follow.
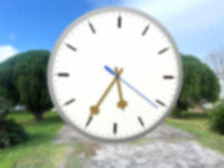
5h35m21s
